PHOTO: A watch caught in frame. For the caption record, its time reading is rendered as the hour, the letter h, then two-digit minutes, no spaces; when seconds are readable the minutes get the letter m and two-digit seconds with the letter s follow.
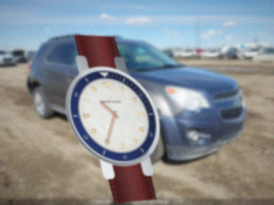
10h35
